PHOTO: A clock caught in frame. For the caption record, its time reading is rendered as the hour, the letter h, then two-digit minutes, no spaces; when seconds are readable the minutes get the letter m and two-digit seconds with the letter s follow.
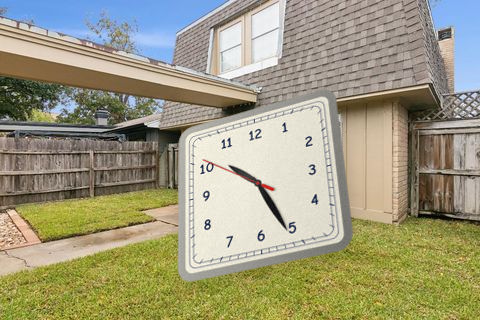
10h25m51s
